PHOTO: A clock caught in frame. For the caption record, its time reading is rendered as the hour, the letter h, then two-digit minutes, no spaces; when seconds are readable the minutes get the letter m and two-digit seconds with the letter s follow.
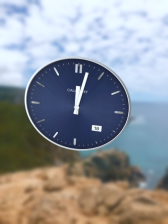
12h02
